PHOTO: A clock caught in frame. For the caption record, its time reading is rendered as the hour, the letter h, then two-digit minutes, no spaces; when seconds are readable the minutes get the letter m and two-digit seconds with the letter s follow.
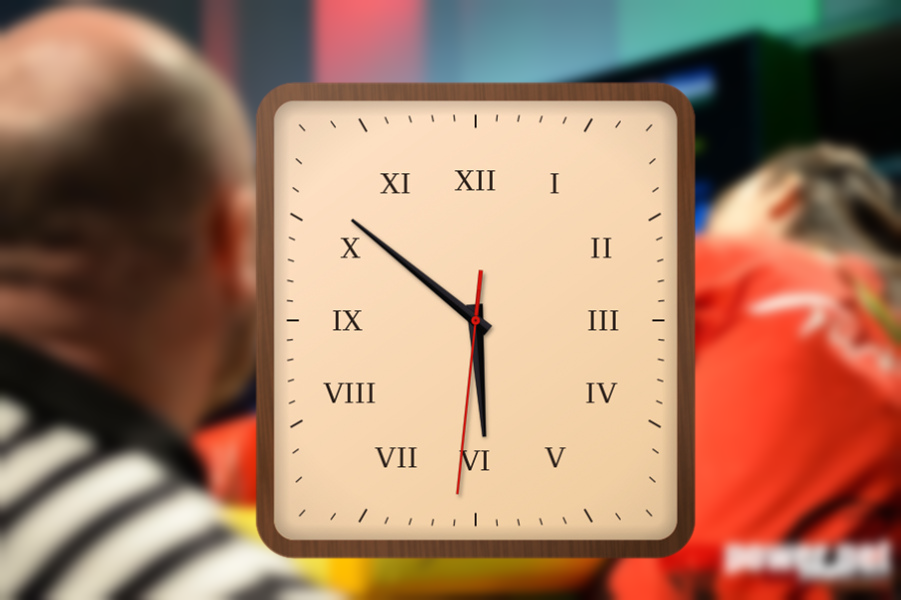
5h51m31s
